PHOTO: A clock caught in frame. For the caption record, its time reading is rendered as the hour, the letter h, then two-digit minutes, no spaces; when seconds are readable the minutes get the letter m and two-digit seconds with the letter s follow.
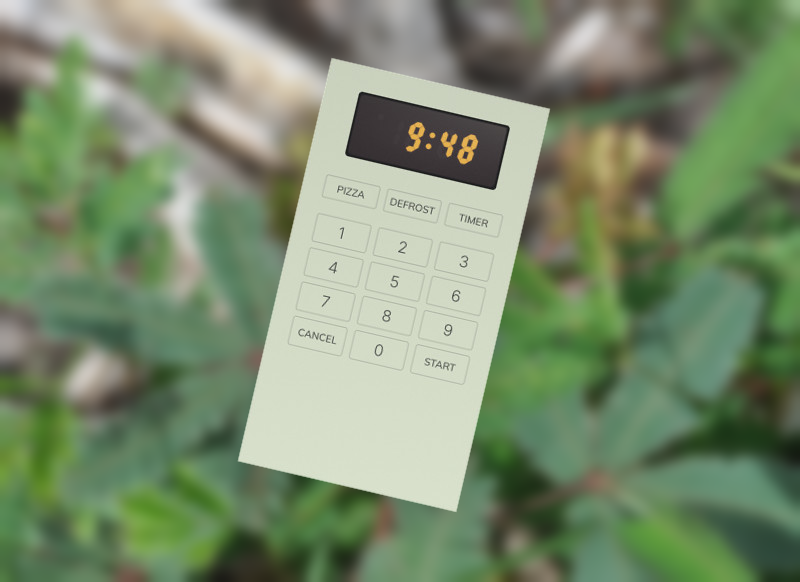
9h48
